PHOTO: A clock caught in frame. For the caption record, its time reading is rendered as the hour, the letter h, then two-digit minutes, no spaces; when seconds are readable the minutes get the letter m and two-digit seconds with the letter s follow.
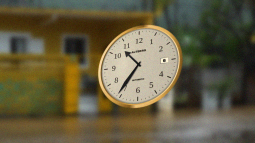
10h36
